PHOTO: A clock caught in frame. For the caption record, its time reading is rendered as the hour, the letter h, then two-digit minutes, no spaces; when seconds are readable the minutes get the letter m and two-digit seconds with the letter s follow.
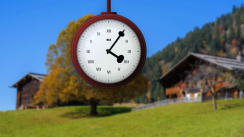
4h06
